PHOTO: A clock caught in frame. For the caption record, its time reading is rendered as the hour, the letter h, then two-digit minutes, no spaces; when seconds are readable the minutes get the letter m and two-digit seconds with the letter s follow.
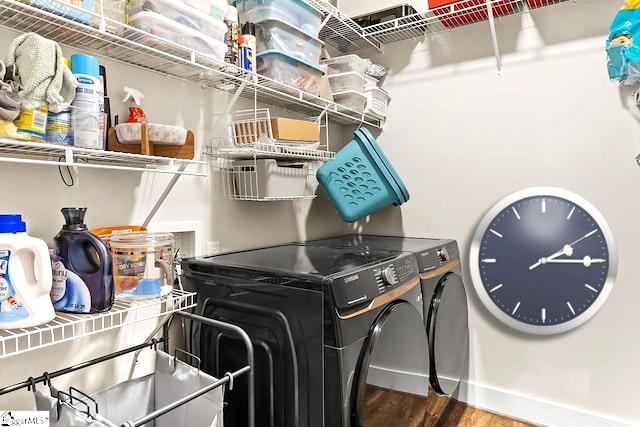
2h15m10s
